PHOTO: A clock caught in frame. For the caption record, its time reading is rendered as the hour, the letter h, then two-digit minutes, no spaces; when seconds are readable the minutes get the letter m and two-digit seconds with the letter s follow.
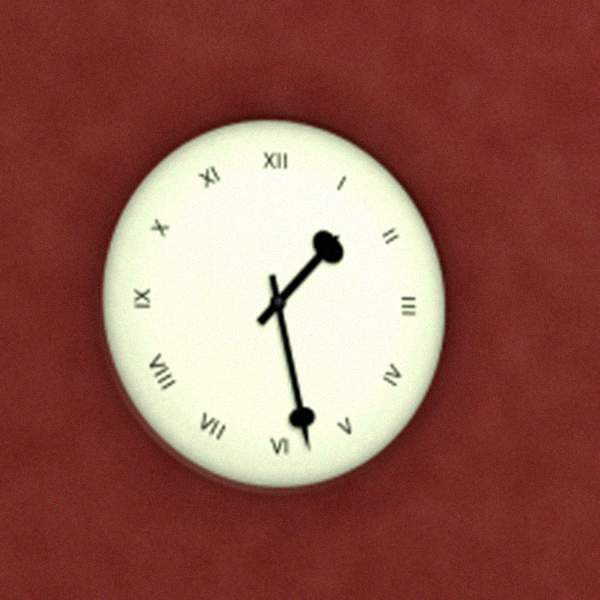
1h28
